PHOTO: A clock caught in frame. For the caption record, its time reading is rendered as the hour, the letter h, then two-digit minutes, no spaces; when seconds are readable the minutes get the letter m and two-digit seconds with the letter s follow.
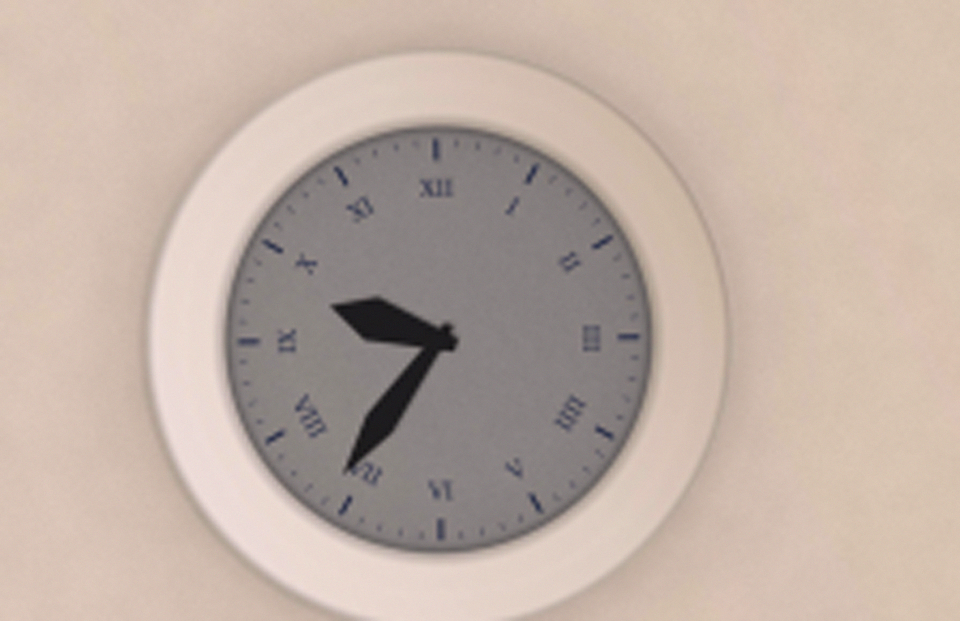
9h36
